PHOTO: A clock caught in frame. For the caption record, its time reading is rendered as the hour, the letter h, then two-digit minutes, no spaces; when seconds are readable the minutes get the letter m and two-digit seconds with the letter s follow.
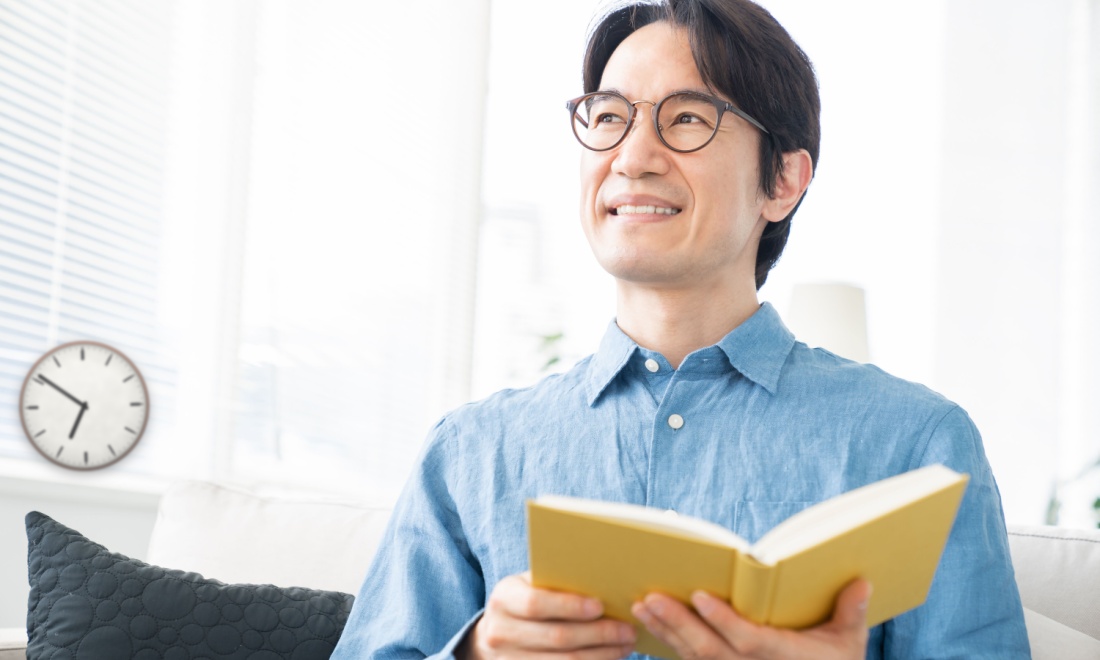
6h51
